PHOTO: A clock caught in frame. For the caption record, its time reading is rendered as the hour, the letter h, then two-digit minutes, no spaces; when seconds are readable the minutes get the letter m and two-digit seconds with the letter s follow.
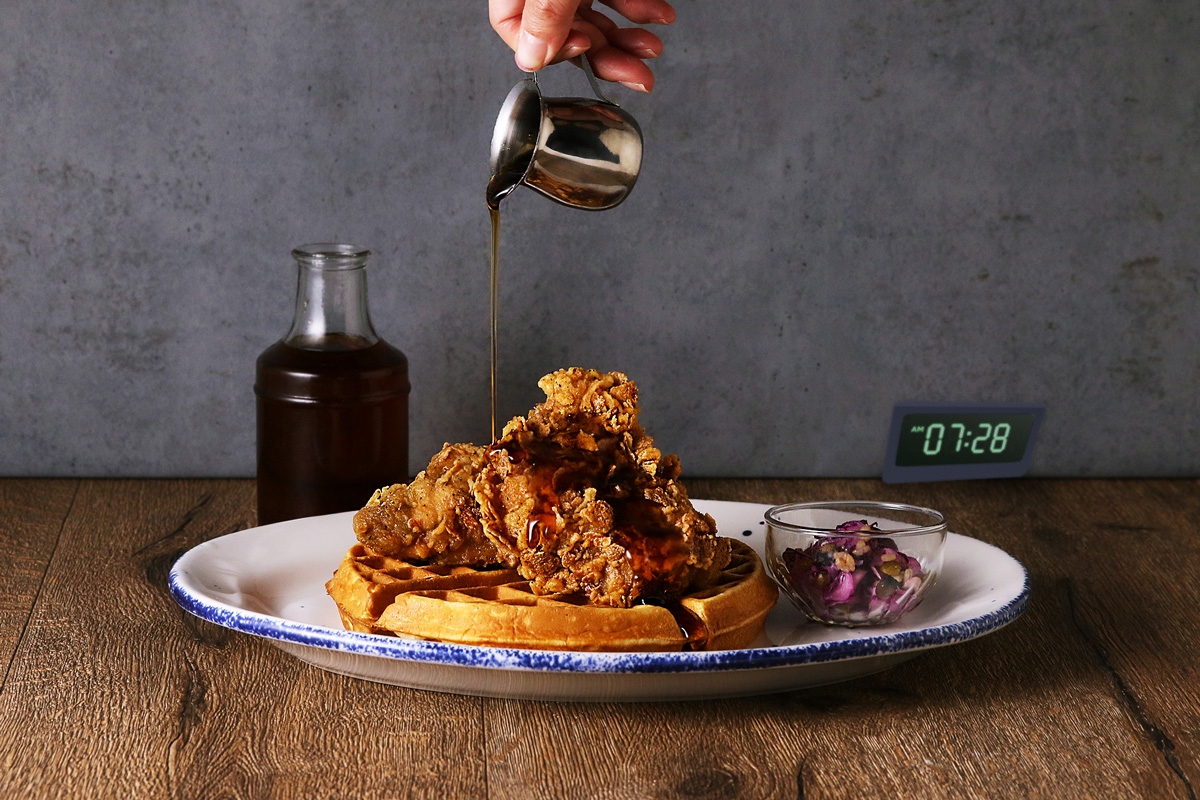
7h28
